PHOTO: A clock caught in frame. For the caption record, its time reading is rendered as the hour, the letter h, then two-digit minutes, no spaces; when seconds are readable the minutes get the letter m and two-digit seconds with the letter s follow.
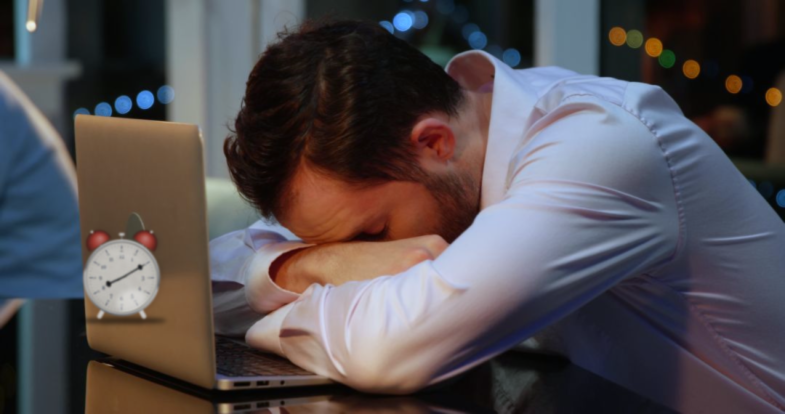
8h10
